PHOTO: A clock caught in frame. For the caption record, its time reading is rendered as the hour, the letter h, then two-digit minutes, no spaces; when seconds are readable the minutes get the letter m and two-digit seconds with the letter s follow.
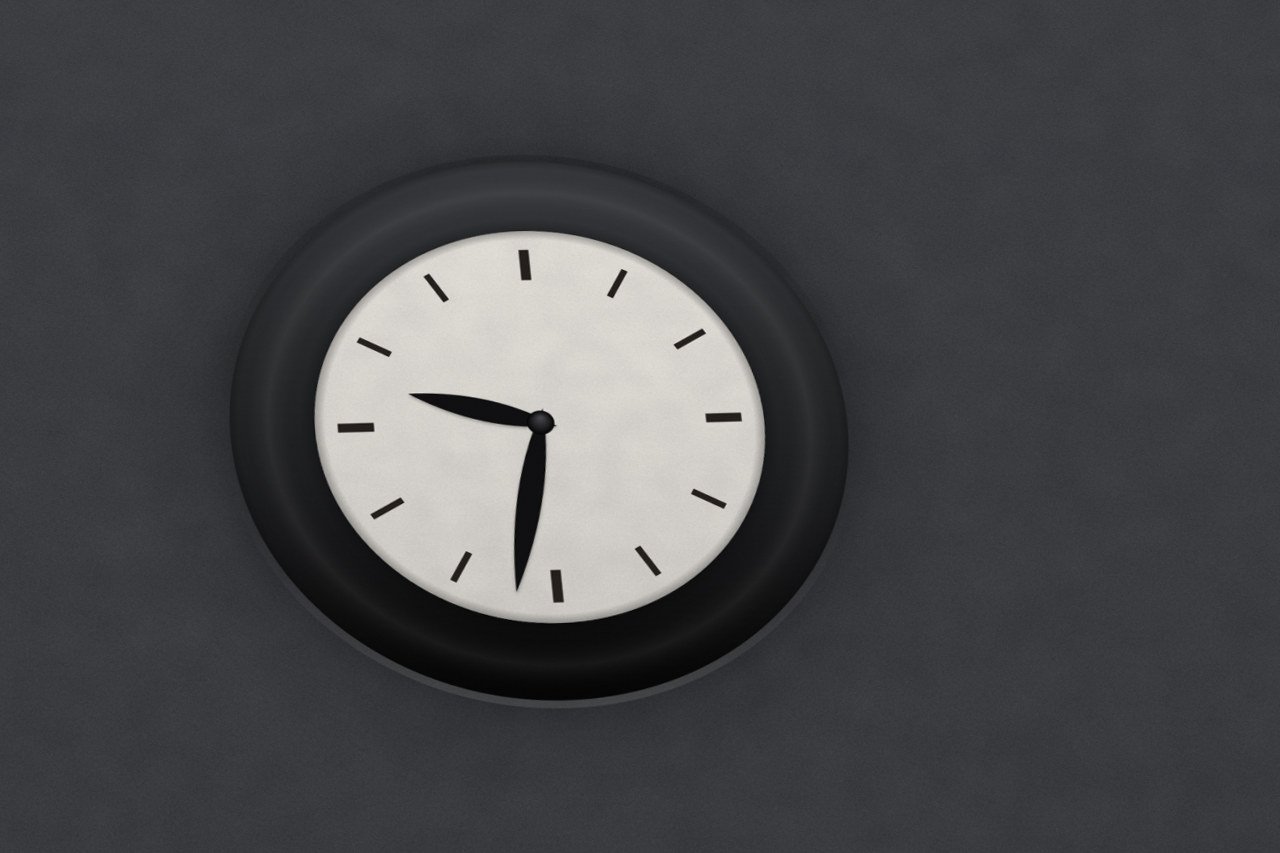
9h32
